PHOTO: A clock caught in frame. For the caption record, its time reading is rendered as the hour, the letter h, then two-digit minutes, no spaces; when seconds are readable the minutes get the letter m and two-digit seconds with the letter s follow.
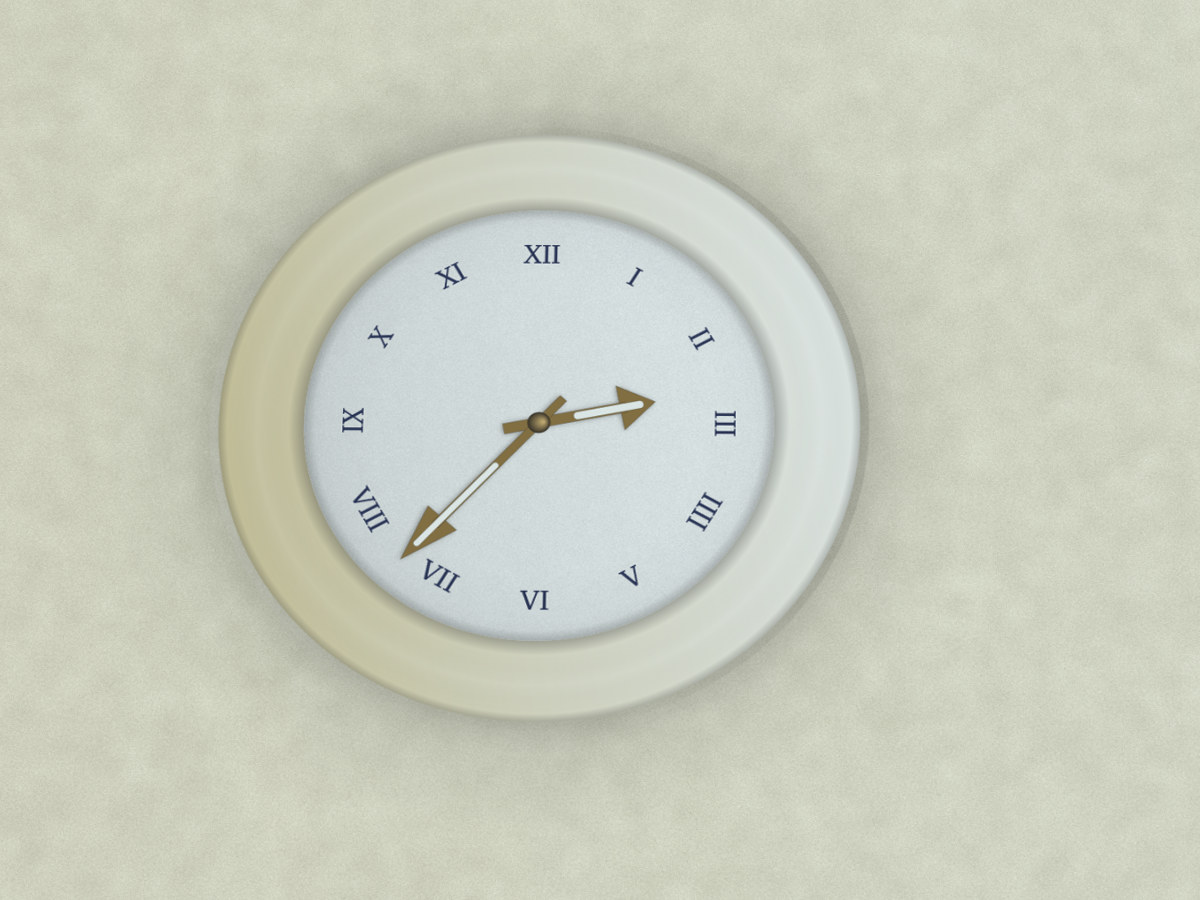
2h37
